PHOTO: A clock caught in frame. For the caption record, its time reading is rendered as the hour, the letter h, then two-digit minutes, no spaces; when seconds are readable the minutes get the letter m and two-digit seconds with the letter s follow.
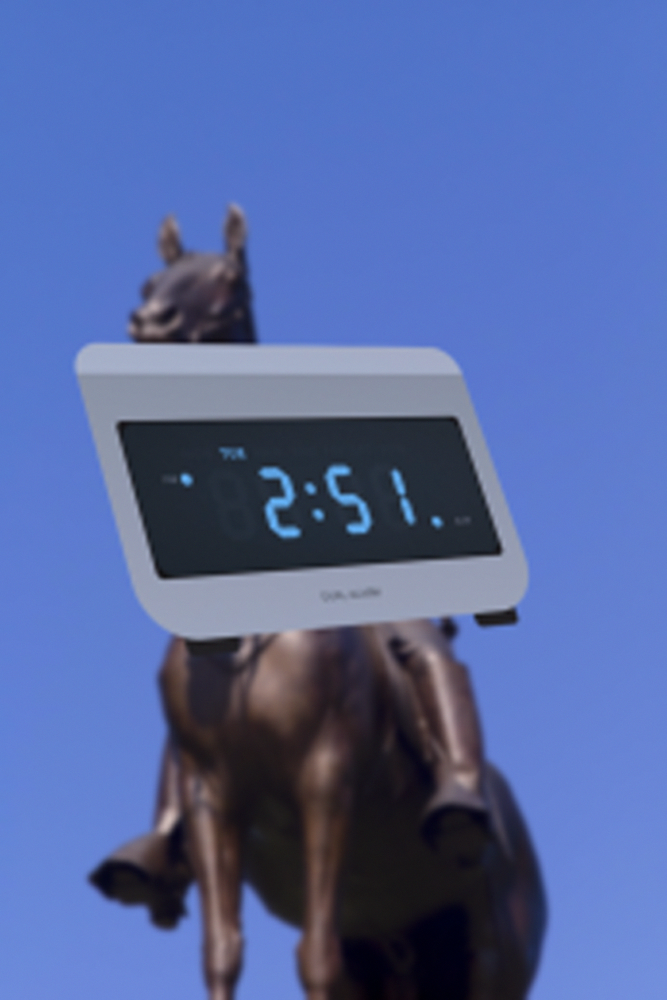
2h51
